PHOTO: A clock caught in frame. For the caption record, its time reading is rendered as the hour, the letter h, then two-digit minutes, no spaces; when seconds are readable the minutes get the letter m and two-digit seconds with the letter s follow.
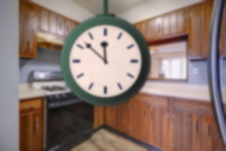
11h52
